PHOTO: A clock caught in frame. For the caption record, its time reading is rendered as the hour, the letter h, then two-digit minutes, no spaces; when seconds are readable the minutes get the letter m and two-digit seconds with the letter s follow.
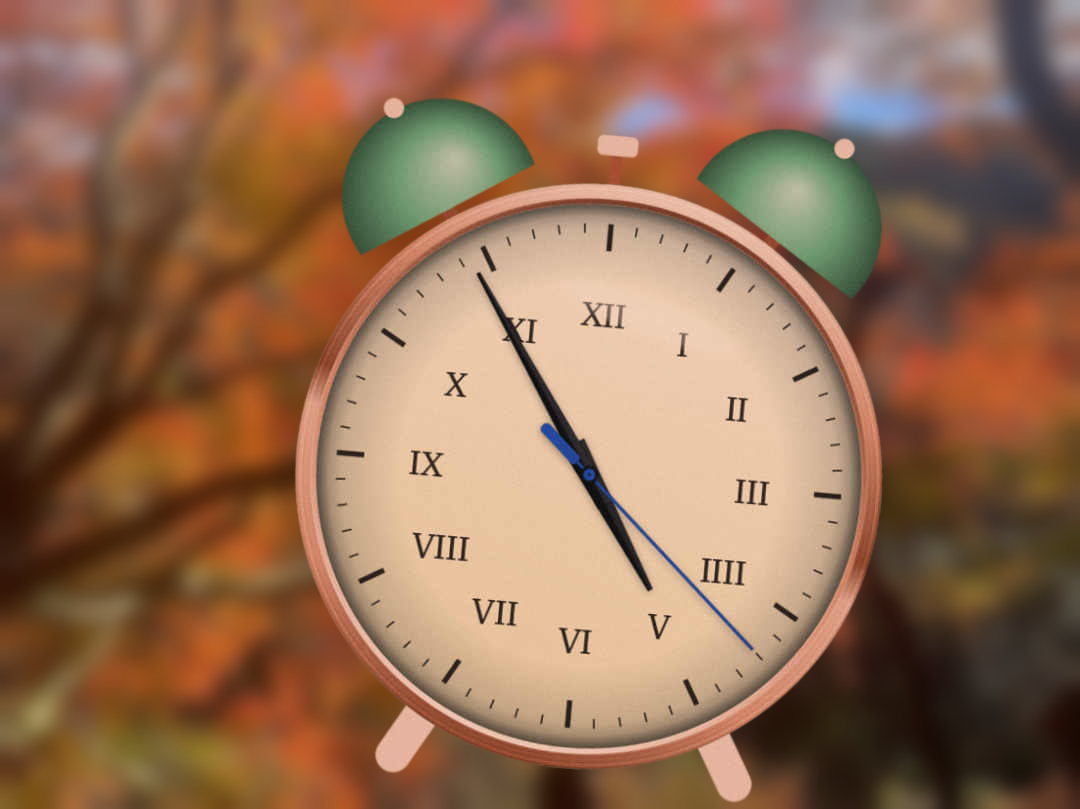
4h54m22s
